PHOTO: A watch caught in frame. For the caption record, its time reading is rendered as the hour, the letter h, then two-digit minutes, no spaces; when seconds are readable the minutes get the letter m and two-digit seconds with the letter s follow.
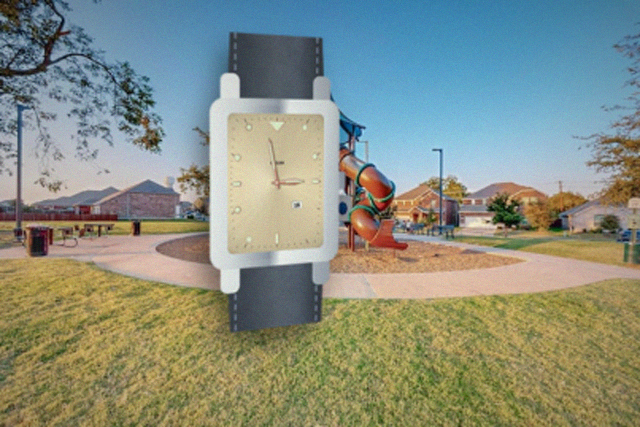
2h58
